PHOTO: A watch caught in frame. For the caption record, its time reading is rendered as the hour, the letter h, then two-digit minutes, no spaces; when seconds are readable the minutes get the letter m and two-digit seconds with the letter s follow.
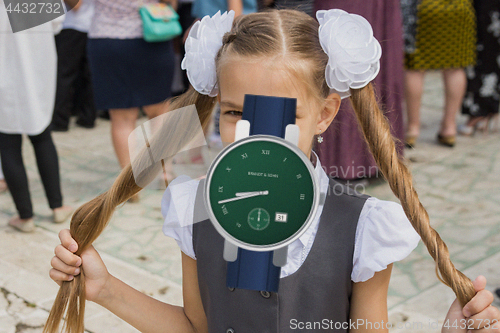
8h42
